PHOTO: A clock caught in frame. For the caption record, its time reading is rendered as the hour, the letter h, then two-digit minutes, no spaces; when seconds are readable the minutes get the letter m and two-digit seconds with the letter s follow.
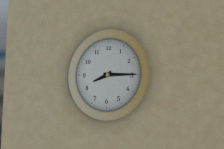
8h15
